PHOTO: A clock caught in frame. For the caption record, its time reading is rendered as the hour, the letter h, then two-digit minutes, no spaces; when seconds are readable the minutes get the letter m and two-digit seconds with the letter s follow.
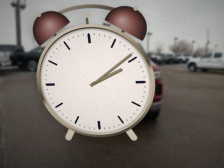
2h09
